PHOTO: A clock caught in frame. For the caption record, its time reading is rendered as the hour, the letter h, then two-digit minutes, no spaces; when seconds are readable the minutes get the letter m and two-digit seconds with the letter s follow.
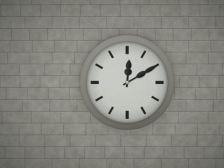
12h10
